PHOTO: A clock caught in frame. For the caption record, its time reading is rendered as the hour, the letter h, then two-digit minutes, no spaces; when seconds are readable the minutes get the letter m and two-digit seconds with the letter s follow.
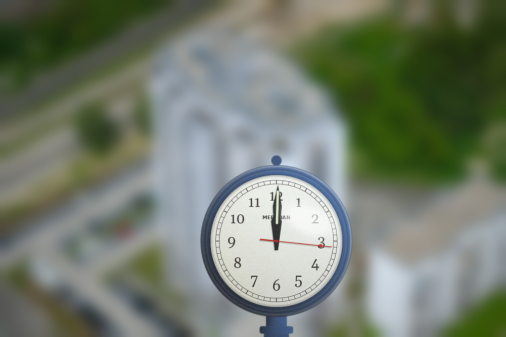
12h00m16s
